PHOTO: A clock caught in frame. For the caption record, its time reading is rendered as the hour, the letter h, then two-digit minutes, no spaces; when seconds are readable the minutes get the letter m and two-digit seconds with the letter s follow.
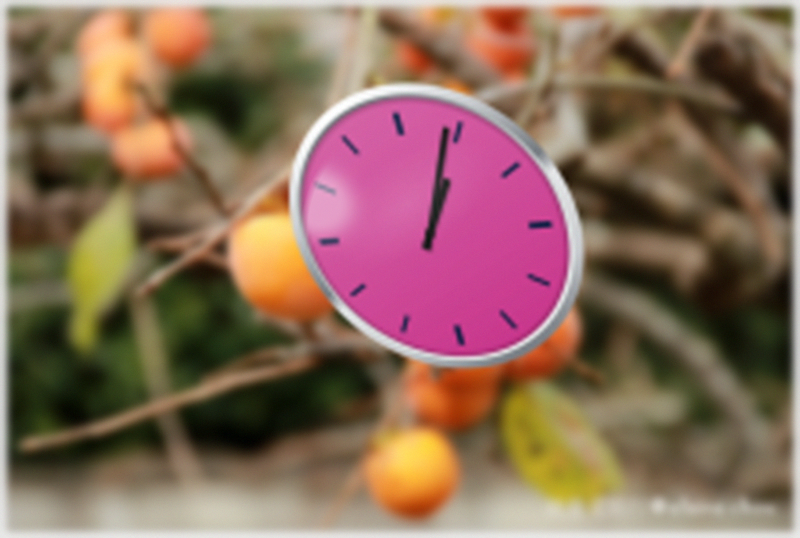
1h04
